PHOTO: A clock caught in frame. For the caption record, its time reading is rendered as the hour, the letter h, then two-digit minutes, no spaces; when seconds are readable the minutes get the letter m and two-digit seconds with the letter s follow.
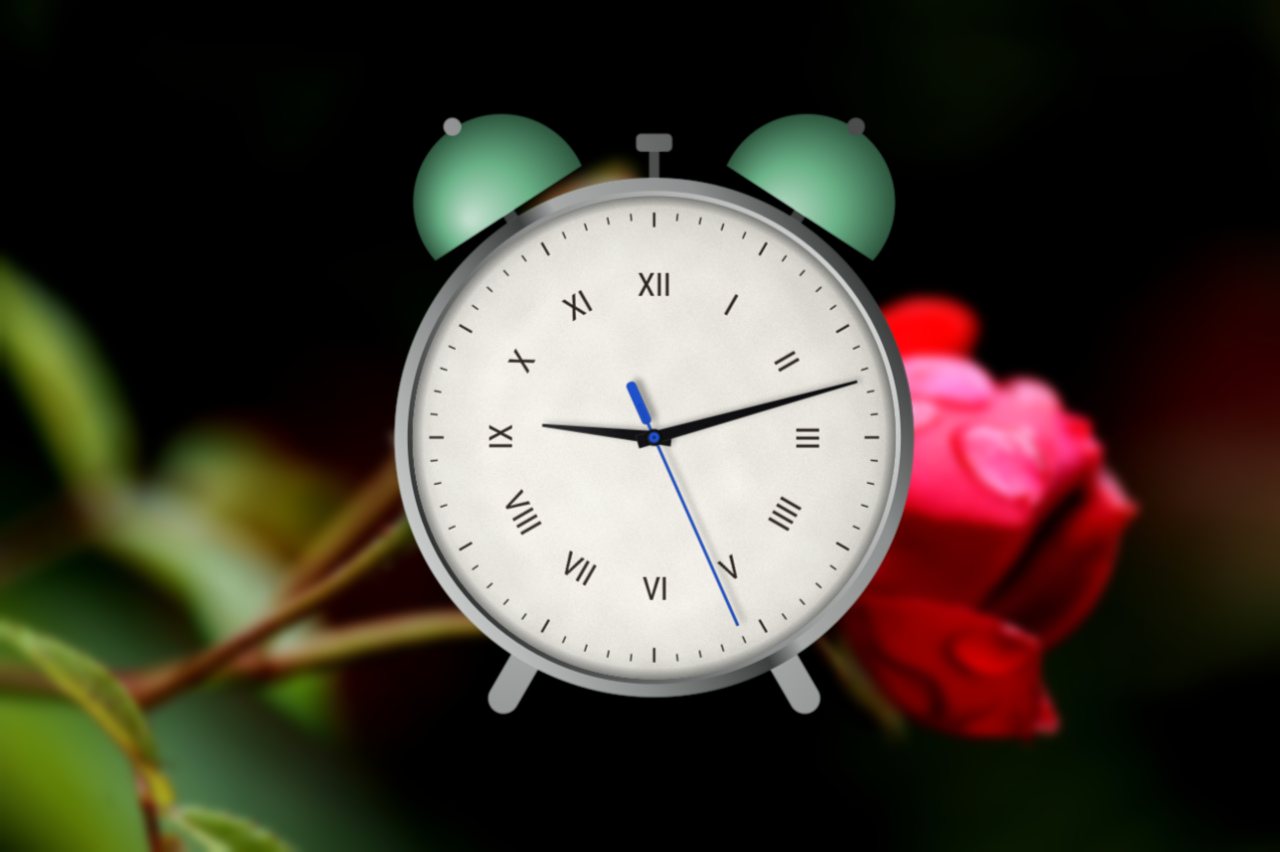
9h12m26s
